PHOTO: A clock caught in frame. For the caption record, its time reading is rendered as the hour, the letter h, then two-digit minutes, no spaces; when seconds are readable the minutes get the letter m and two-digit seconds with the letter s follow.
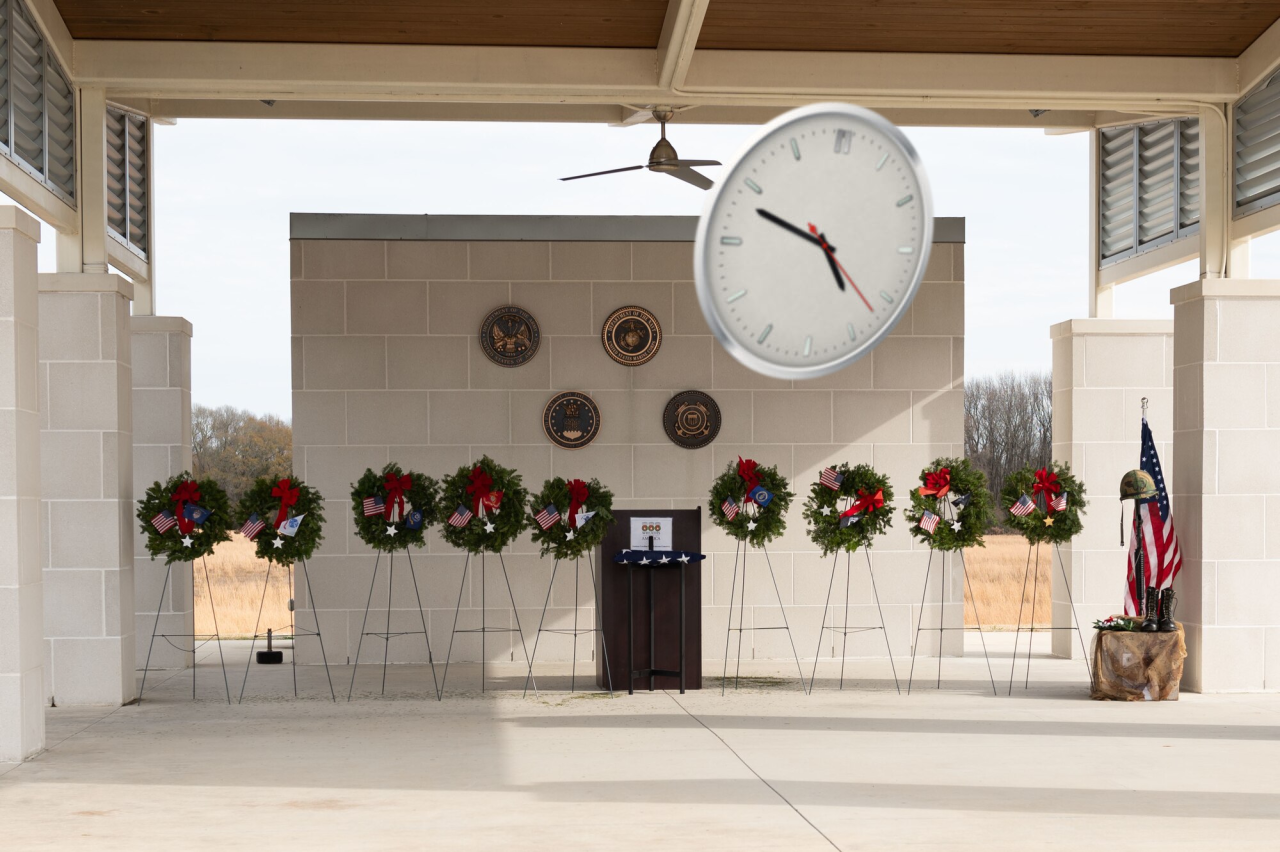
4h48m22s
